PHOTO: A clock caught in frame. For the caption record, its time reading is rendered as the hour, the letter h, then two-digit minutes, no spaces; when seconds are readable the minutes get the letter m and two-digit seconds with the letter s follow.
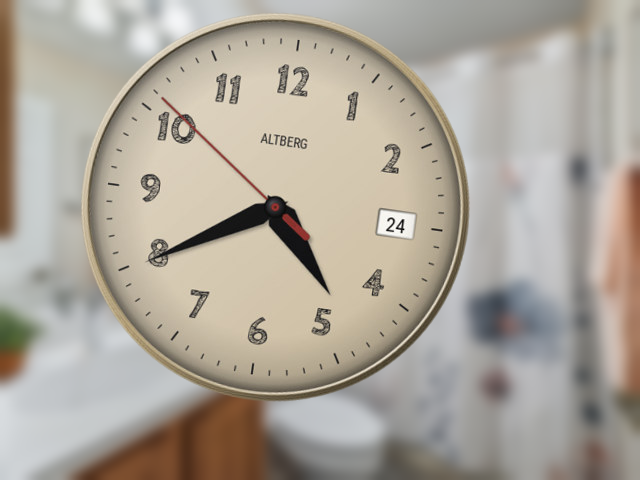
4h39m51s
